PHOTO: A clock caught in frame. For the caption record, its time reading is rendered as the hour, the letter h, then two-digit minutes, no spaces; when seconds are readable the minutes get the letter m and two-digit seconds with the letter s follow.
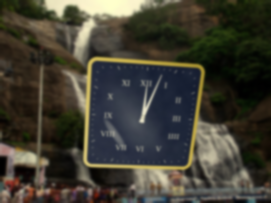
12h03
